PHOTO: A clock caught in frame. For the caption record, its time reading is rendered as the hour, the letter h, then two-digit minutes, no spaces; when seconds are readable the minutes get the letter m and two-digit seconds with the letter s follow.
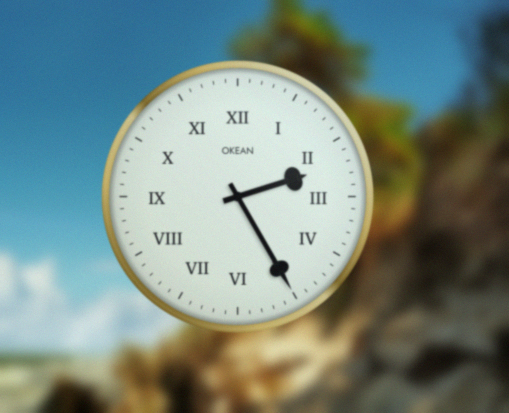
2h25
